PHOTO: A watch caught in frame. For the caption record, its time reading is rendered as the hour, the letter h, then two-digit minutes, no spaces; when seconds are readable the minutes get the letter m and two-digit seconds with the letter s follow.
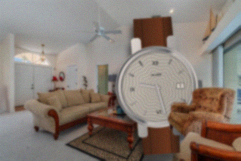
9h28
